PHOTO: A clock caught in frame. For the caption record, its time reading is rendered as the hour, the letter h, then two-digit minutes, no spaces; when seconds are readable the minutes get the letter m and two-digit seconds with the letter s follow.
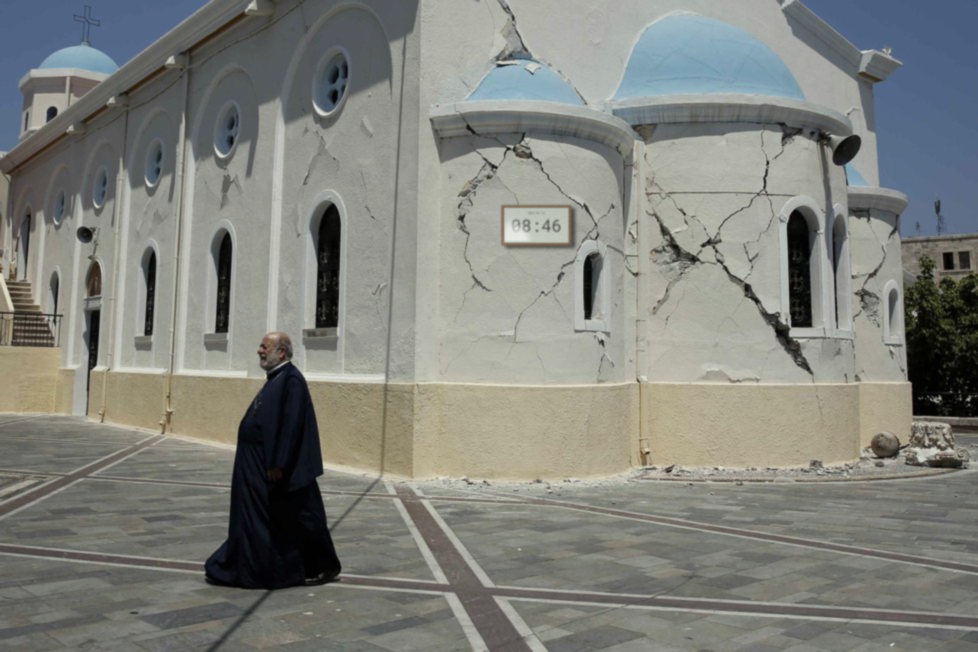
8h46
